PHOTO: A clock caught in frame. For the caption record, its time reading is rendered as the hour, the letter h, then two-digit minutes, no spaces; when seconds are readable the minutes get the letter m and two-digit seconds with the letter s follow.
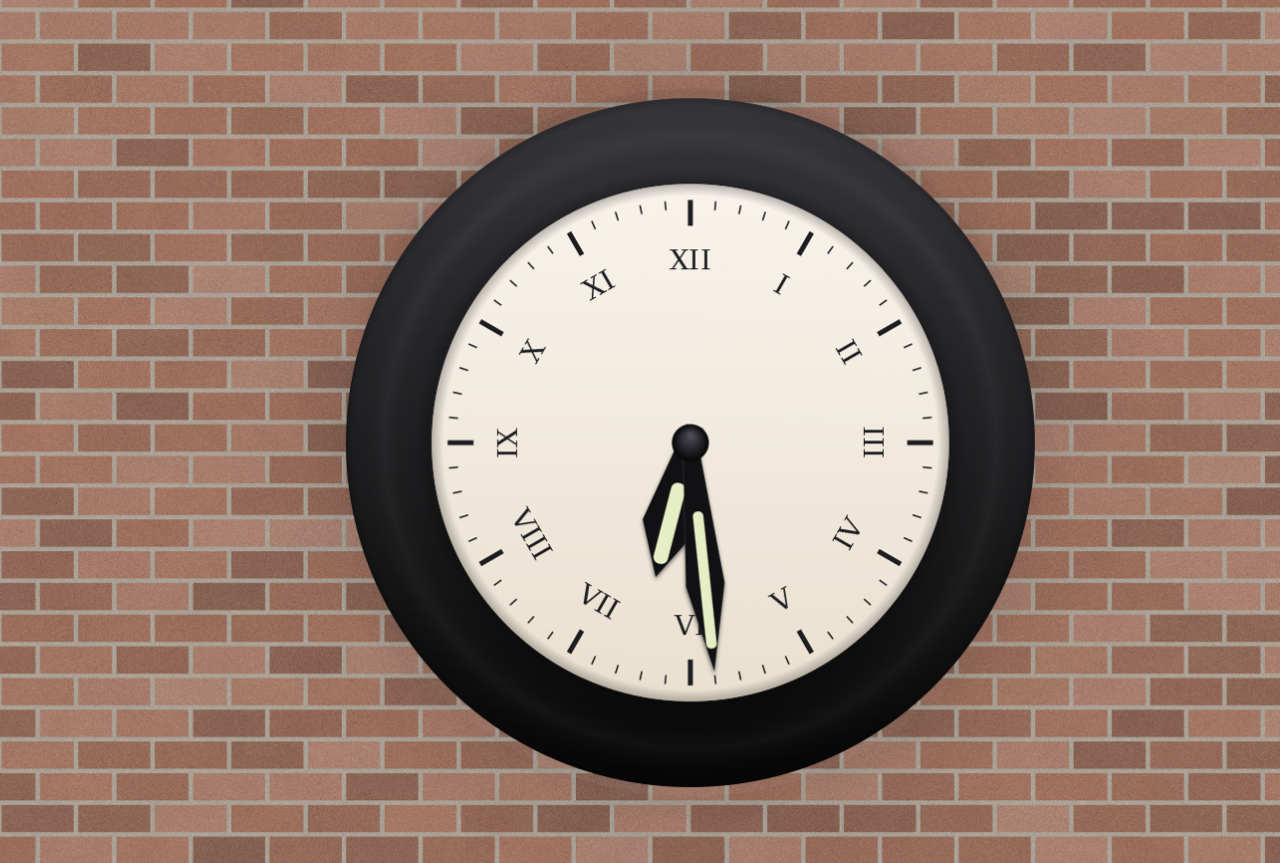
6h29
